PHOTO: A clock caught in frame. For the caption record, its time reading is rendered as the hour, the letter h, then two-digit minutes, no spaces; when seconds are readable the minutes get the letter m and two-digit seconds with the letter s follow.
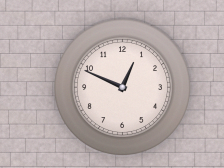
12h49
